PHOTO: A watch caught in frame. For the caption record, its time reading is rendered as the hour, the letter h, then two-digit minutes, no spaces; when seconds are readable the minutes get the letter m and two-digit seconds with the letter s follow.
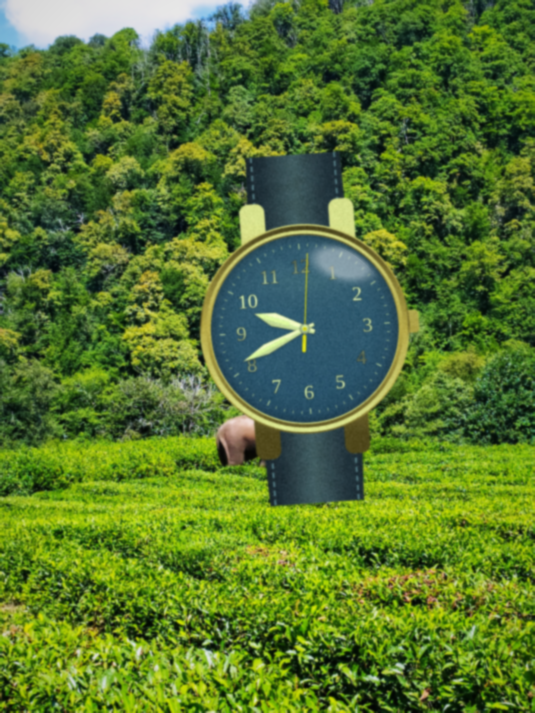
9h41m01s
